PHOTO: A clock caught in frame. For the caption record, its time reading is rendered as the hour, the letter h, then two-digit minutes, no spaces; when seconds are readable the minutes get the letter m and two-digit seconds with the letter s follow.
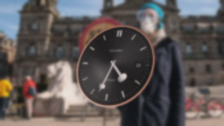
4h33
